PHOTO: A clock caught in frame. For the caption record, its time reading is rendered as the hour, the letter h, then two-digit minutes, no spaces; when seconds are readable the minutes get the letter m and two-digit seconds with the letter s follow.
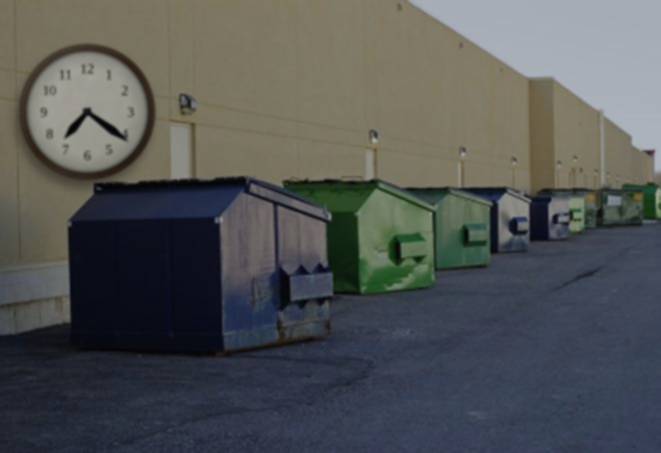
7h21
